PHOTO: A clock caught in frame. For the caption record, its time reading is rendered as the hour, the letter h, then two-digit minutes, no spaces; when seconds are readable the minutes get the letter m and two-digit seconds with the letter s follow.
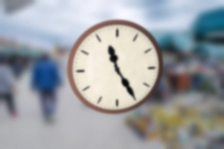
11h25
